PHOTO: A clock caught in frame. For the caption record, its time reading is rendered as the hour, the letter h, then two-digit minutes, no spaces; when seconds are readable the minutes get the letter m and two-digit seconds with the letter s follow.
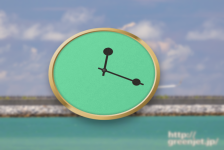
12h19
